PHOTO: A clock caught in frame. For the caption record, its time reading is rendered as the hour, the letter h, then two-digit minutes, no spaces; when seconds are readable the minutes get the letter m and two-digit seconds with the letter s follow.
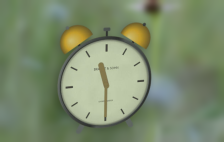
11h30
